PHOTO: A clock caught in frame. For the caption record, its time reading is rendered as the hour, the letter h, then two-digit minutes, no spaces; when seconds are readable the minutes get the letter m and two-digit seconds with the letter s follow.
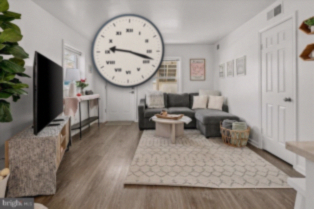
9h18
